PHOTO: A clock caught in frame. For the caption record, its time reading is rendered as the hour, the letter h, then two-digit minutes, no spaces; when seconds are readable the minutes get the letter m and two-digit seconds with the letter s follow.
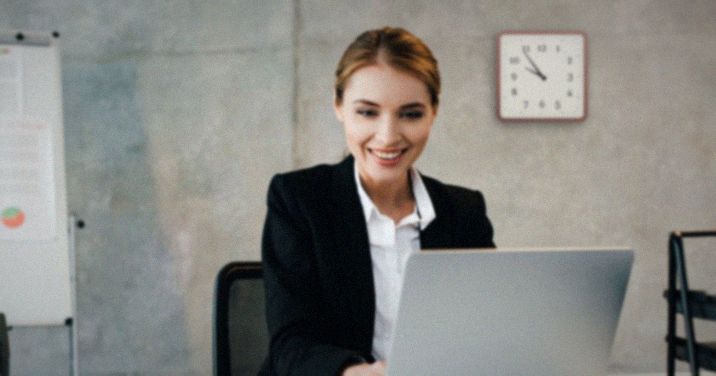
9h54
